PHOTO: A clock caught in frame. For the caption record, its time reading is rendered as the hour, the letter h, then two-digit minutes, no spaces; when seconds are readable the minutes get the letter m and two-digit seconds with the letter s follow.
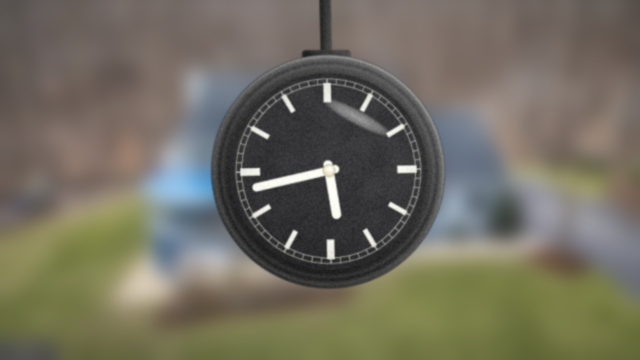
5h43
